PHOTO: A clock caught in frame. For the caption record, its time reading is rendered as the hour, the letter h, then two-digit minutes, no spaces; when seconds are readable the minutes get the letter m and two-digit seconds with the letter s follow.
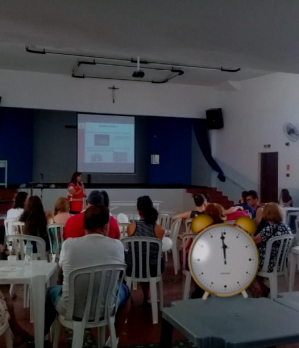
11h59
